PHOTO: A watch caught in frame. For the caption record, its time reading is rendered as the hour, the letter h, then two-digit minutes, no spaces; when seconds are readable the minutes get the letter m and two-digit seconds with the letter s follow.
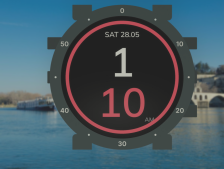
1h10
